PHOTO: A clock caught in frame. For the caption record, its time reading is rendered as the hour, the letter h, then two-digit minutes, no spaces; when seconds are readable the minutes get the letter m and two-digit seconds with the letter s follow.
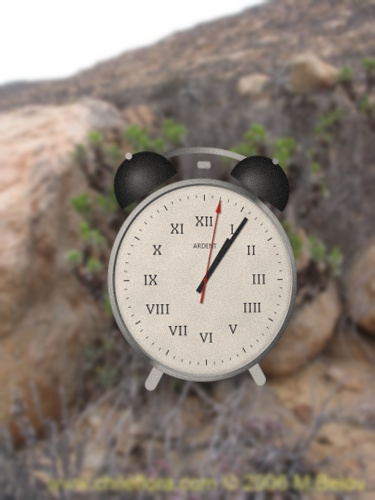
1h06m02s
